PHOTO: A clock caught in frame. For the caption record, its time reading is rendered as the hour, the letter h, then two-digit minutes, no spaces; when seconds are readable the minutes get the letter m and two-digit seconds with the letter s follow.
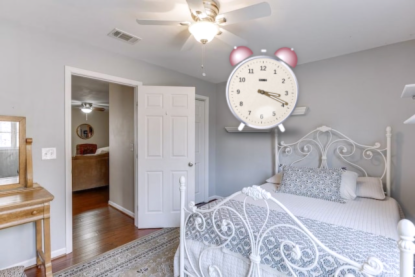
3h19
